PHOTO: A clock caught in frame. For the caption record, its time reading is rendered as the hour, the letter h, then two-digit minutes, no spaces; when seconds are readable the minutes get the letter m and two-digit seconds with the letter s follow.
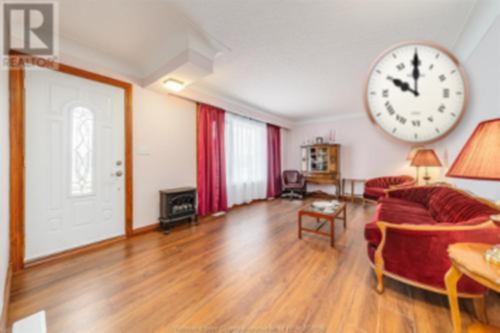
10h00
